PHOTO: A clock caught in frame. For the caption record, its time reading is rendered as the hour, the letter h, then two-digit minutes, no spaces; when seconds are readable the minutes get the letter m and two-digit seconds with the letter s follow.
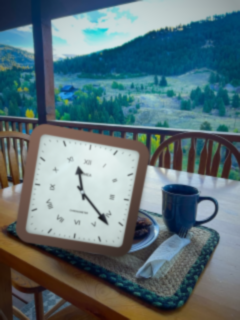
11h22
